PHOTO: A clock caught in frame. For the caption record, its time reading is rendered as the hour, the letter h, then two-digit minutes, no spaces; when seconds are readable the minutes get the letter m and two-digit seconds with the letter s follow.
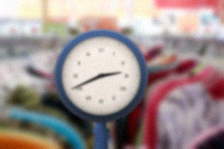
2h41
